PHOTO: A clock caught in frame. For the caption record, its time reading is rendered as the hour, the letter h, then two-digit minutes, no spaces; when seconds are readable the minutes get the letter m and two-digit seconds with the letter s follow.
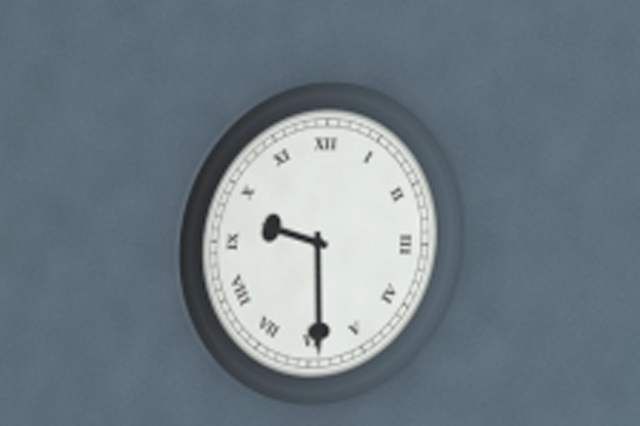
9h29
